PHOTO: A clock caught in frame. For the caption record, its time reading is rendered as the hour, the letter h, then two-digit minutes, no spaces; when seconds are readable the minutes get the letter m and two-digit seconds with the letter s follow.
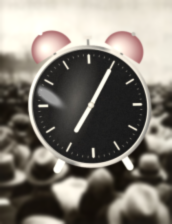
7h05
